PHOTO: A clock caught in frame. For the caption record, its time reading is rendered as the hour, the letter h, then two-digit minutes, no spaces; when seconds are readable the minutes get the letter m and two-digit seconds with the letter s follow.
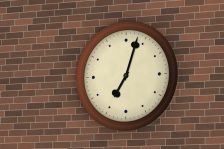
7h03
